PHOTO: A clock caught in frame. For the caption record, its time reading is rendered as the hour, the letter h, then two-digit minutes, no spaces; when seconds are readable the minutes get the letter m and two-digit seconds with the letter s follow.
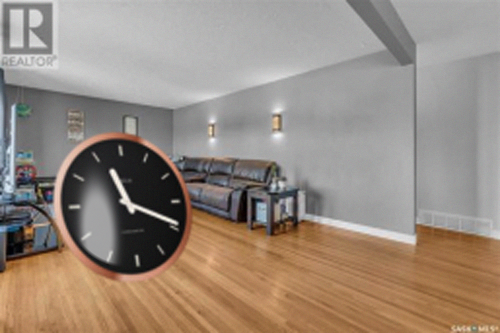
11h19
